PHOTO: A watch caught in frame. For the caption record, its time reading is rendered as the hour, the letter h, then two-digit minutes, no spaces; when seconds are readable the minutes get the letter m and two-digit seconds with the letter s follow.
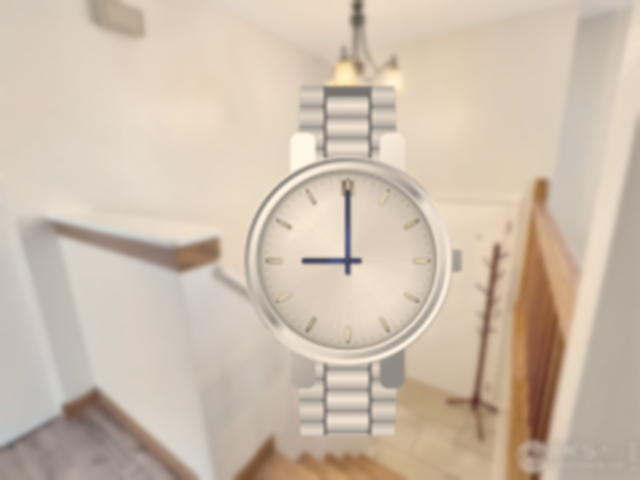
9h00
